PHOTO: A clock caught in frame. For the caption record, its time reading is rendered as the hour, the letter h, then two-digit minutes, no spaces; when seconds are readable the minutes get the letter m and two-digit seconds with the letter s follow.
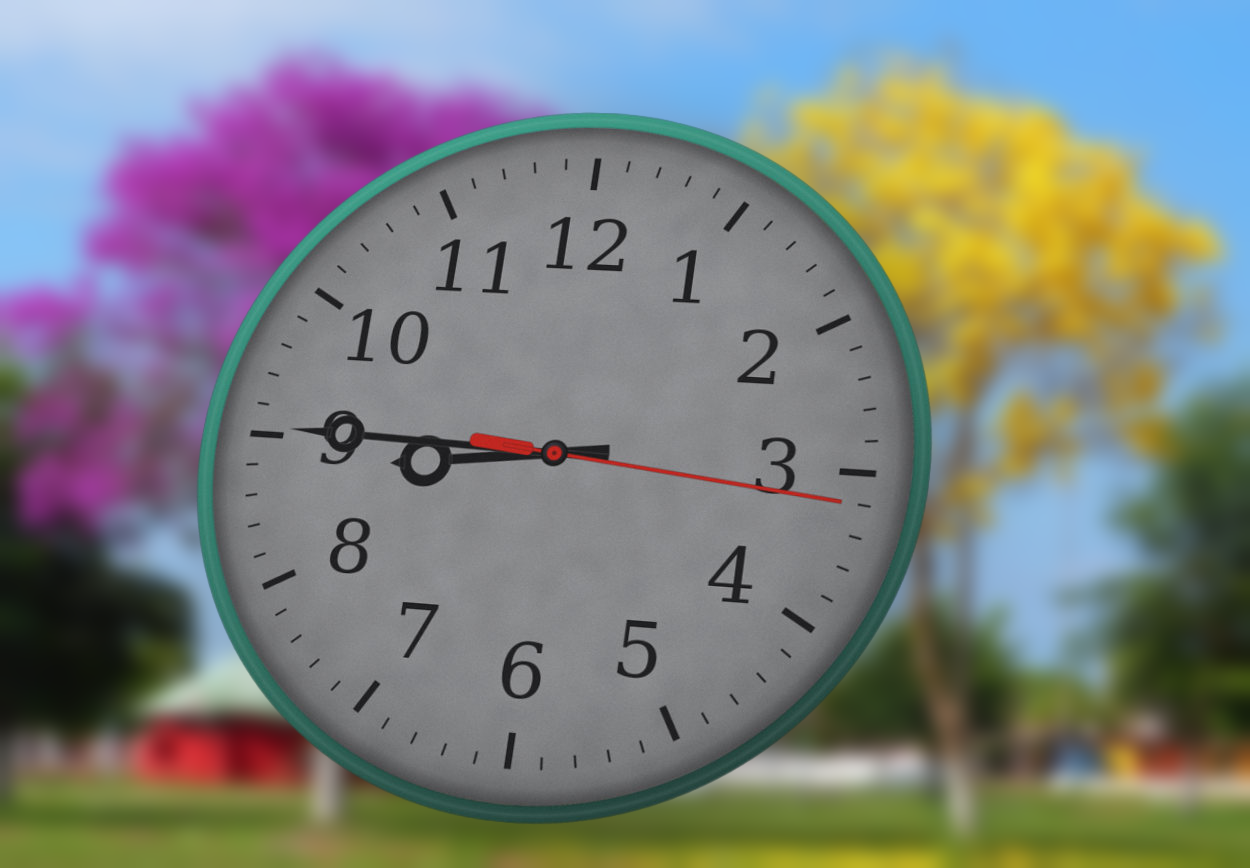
8h45m16s
